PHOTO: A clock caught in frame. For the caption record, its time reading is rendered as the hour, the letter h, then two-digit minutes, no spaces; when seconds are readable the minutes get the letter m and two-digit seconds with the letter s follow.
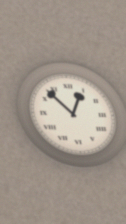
12h53
